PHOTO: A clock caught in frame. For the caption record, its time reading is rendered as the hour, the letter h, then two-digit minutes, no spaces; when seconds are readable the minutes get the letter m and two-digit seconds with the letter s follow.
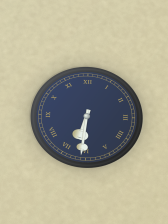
6h31
